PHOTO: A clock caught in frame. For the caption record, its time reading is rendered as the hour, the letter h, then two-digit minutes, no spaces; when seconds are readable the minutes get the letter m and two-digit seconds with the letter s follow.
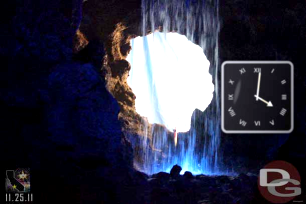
4h01
